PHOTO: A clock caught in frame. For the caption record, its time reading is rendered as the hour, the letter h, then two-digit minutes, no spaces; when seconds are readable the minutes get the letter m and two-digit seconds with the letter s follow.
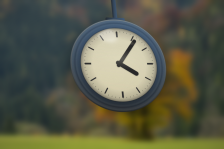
4h06
